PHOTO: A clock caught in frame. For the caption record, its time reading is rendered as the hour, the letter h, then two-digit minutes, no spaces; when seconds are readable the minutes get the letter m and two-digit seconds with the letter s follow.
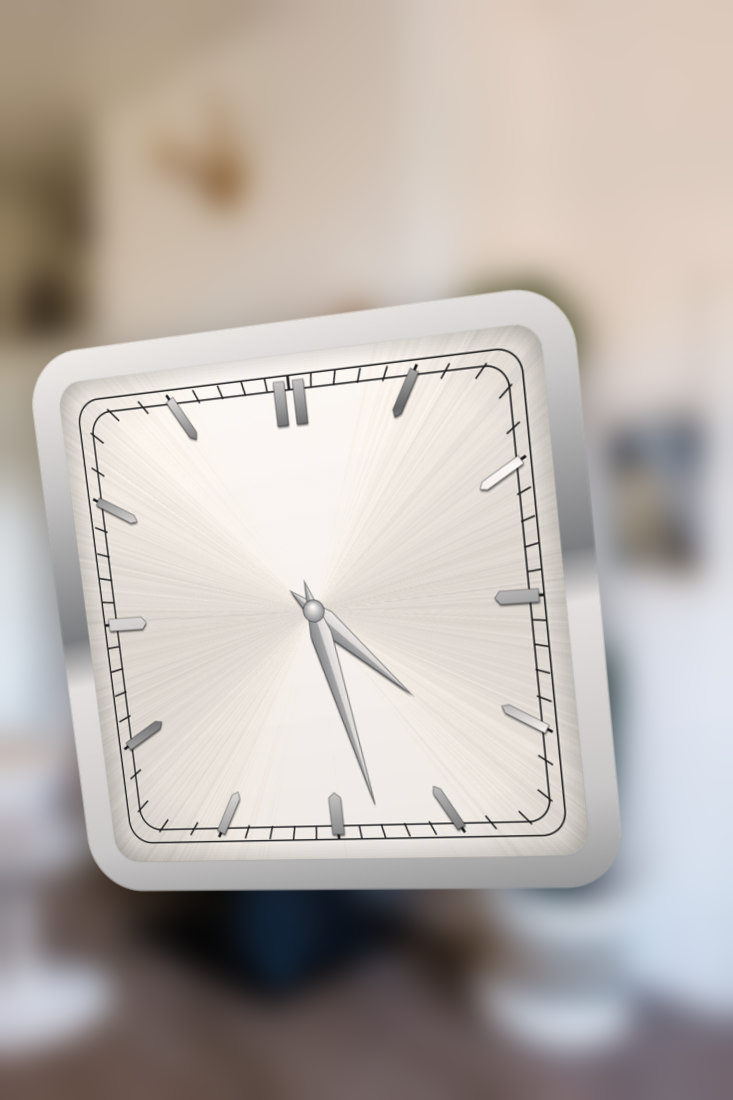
4h28
